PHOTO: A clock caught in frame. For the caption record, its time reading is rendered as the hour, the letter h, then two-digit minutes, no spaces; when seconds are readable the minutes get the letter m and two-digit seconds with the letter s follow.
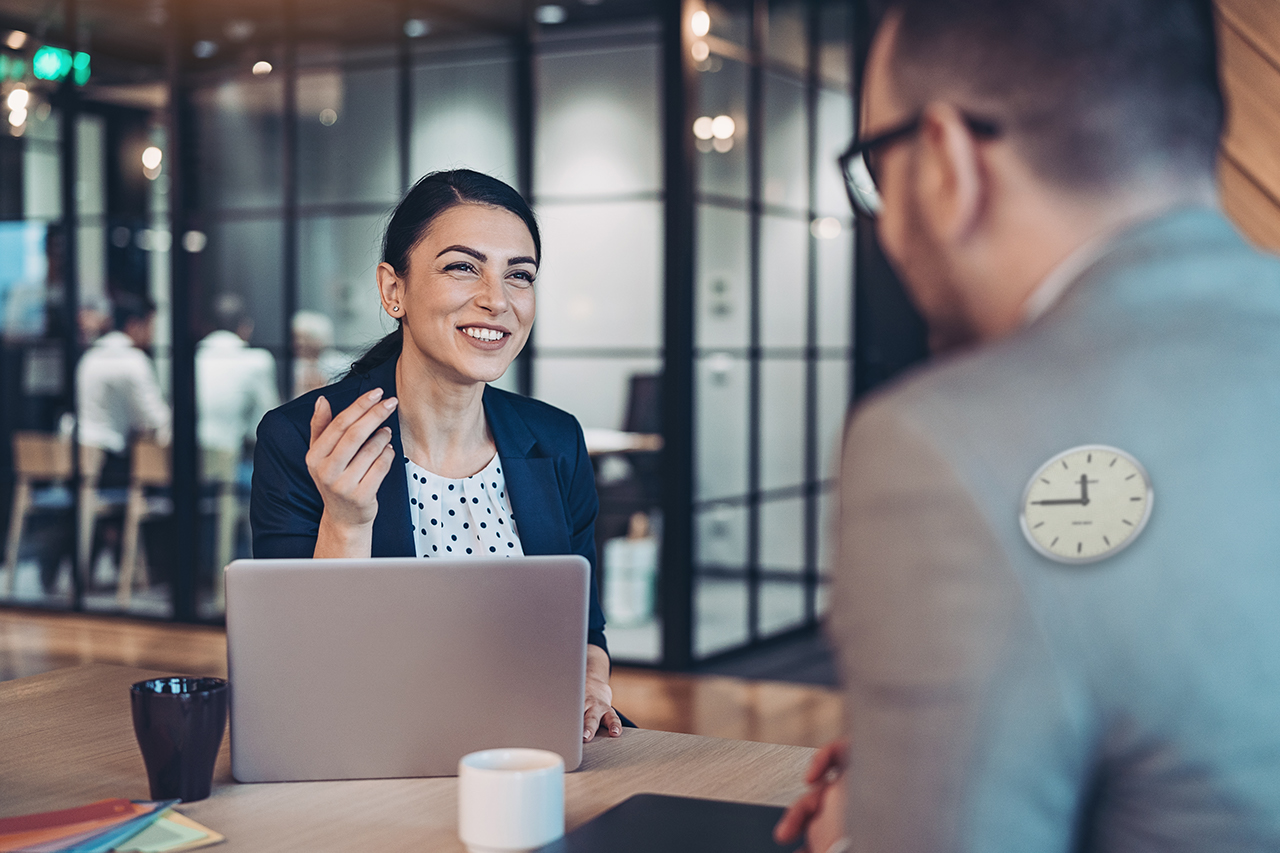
11h45
